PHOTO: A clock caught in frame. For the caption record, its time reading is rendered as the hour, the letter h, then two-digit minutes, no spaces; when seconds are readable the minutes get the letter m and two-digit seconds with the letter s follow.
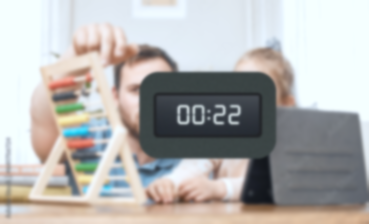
0h22
